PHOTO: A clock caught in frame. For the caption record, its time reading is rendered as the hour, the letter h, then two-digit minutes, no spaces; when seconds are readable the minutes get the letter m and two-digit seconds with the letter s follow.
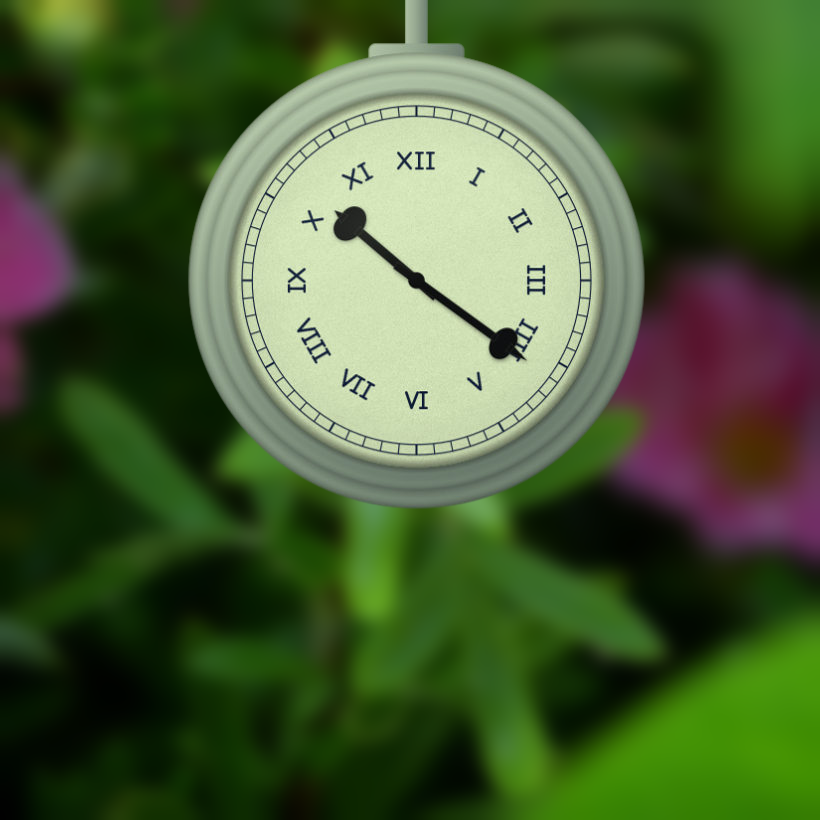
10h21
